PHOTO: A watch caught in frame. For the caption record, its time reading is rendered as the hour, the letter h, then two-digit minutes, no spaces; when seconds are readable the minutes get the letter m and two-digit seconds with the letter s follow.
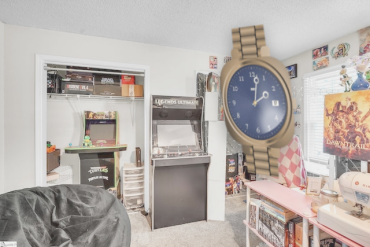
2h02
